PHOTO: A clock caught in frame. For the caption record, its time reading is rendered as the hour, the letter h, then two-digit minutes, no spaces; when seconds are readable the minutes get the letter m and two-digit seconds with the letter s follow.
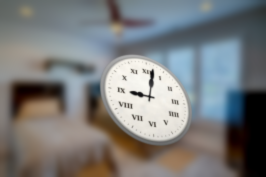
9h02
